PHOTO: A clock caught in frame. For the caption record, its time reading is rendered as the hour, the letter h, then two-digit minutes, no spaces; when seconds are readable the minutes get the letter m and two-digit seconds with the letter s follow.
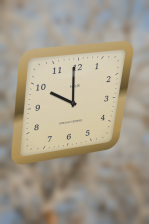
9h59
